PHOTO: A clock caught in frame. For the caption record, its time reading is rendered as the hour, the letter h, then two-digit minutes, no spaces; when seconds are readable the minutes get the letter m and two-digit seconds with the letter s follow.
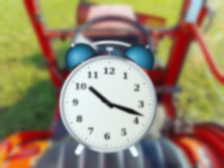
10h18
